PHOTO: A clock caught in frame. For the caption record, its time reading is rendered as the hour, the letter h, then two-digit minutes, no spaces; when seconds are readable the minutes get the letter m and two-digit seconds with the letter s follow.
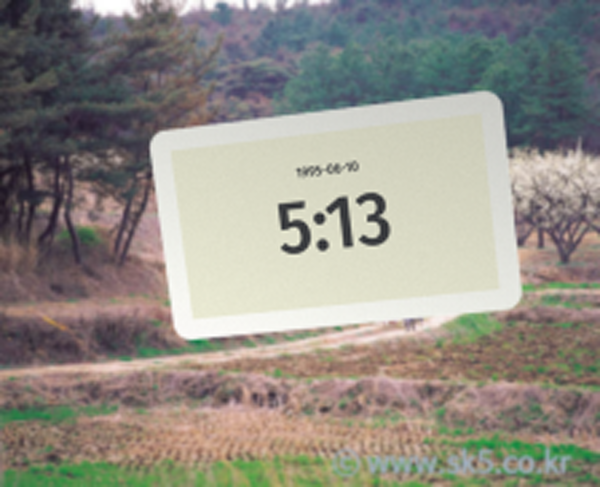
5h13
